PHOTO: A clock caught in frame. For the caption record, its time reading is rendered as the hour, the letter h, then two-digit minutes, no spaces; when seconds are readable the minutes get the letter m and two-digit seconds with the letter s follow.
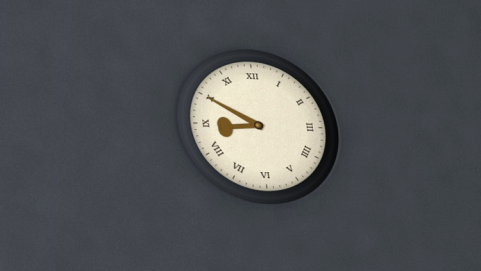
8h50
